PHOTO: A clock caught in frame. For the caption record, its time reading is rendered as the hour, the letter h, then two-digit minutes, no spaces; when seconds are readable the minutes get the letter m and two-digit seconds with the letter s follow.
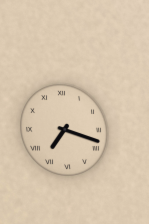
7h18
